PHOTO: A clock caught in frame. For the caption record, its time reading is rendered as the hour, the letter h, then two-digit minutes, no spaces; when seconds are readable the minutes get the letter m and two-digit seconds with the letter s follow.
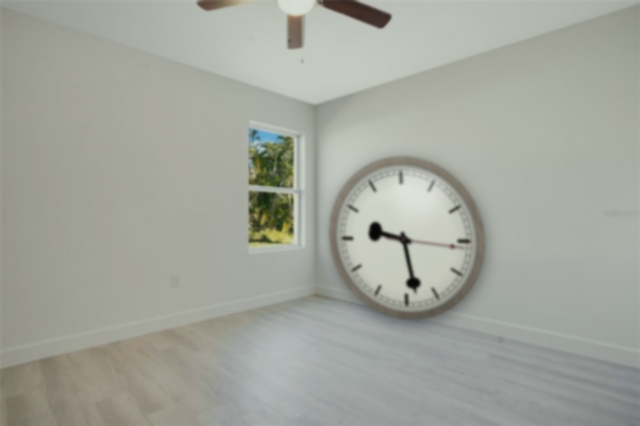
9h28m16s
